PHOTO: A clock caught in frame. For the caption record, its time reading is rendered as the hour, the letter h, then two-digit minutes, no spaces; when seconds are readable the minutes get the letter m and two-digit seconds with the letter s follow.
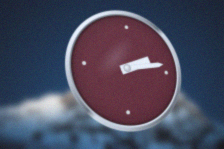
2h13
